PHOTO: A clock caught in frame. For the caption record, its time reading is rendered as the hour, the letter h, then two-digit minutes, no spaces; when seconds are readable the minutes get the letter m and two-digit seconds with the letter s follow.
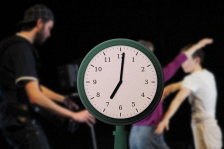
7h01
